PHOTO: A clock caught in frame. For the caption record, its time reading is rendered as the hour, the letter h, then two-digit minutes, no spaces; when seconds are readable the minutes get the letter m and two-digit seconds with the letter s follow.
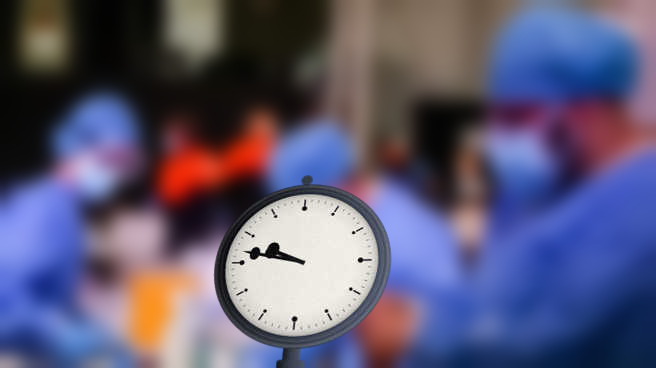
9h47
